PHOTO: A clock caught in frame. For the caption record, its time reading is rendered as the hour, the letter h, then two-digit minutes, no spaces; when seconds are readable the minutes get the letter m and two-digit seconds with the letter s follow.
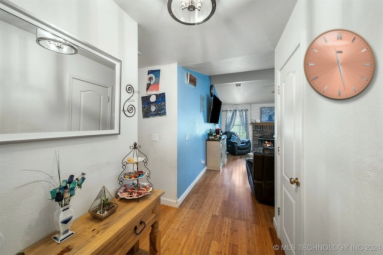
11h28
